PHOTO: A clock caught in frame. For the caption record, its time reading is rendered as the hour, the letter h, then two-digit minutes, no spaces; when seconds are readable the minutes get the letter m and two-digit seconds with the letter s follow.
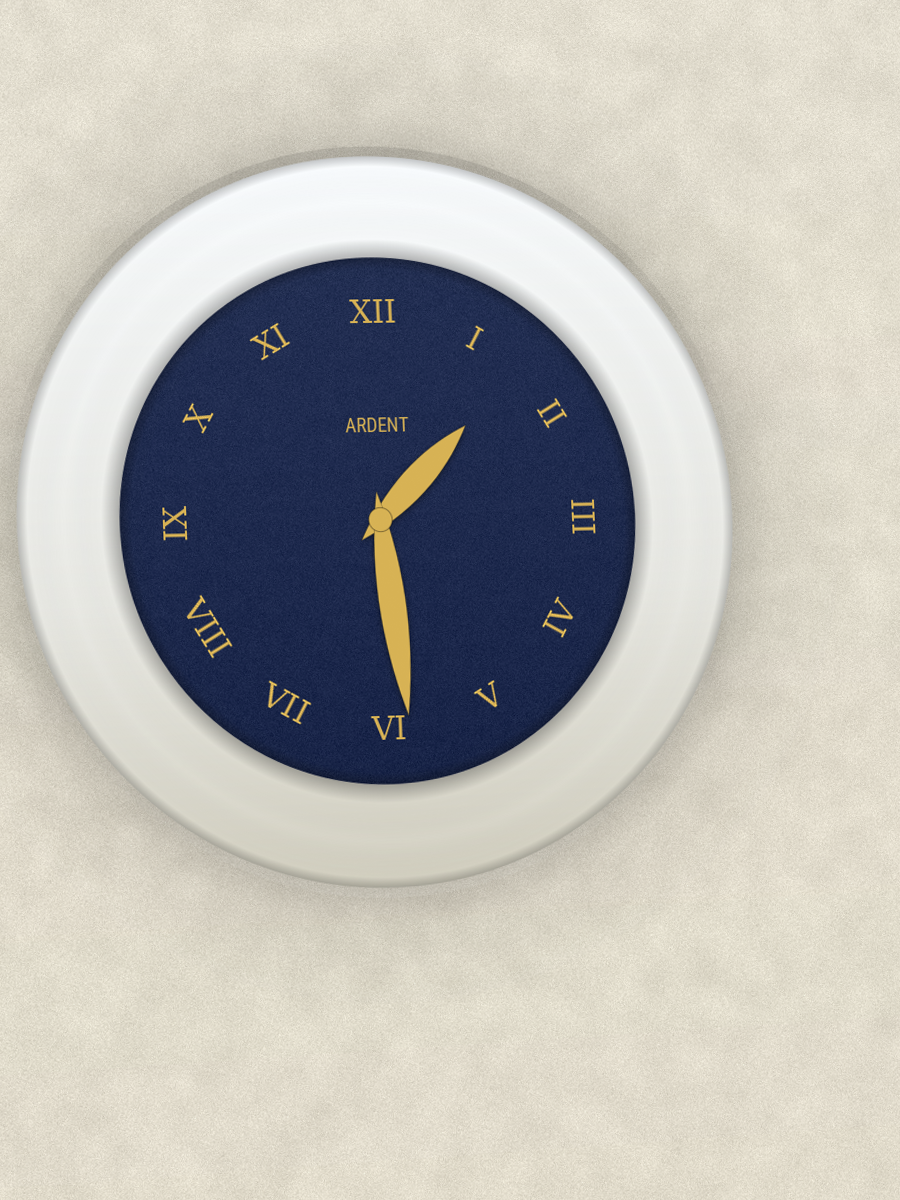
1h29
